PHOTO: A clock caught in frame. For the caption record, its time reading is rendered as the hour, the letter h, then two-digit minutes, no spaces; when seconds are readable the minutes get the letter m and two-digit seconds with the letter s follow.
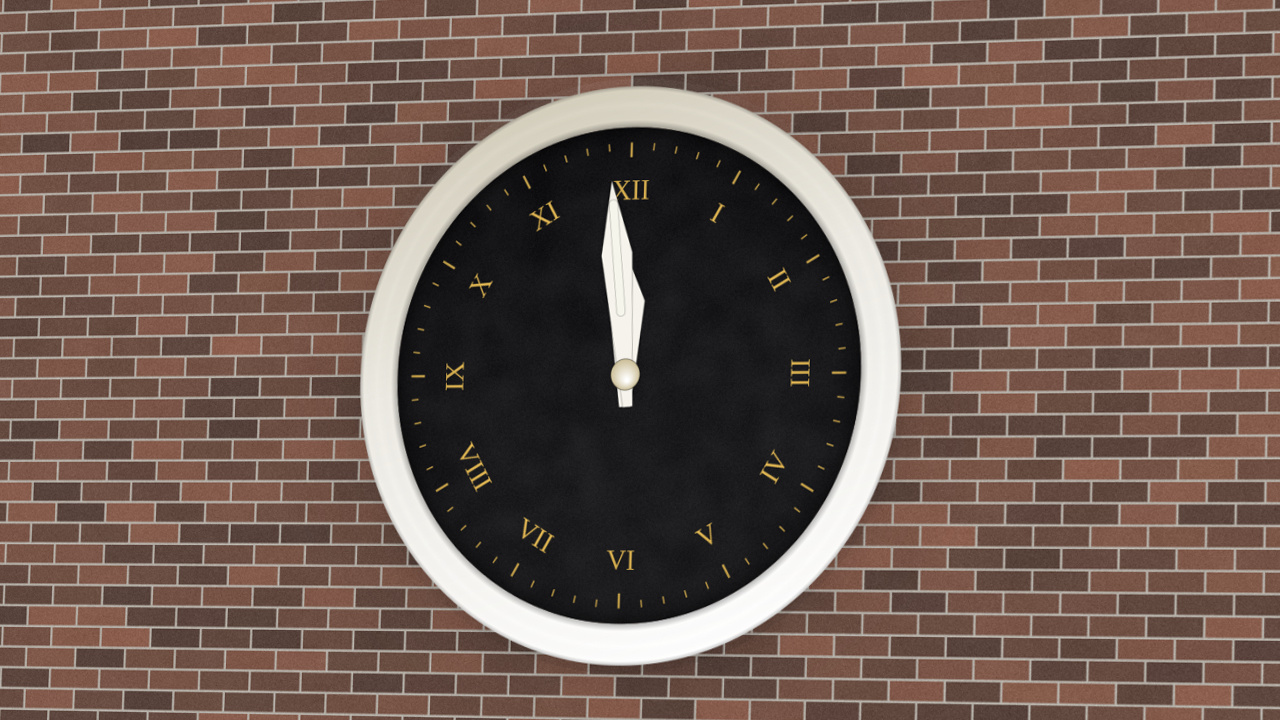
11h59
